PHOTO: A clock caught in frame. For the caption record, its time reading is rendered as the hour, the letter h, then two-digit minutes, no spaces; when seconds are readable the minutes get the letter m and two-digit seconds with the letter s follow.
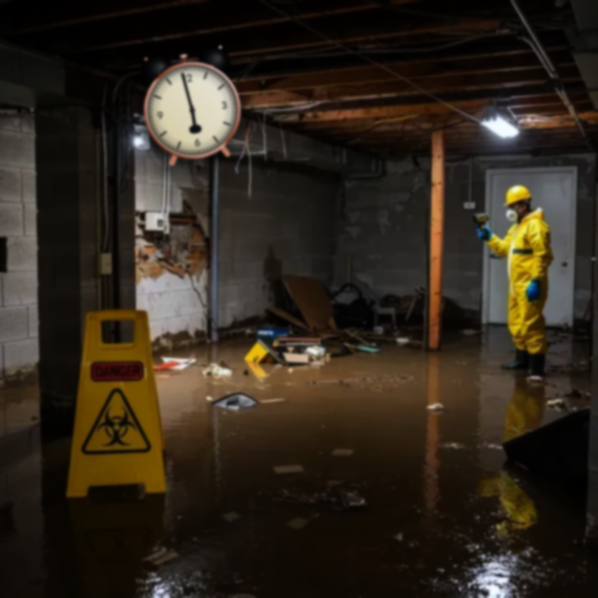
5h59
